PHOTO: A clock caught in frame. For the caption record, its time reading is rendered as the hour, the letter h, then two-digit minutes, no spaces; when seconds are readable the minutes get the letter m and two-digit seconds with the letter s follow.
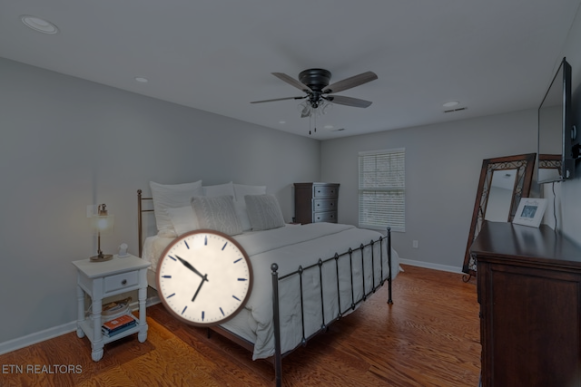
6h51
